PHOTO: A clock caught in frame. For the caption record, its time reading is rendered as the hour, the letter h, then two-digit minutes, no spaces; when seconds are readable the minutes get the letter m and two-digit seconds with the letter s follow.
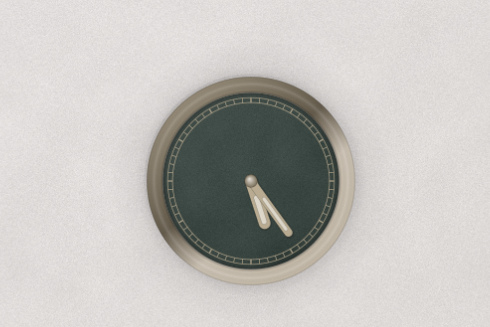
5h24
